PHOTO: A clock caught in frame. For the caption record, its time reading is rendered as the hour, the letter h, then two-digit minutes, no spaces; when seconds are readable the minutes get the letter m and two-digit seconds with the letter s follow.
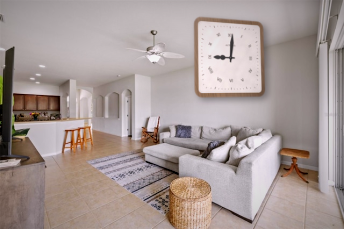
9h01
